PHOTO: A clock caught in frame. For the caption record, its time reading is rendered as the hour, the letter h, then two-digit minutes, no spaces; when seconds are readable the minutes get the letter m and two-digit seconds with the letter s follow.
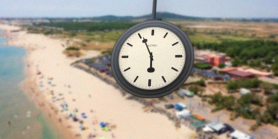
5h56
